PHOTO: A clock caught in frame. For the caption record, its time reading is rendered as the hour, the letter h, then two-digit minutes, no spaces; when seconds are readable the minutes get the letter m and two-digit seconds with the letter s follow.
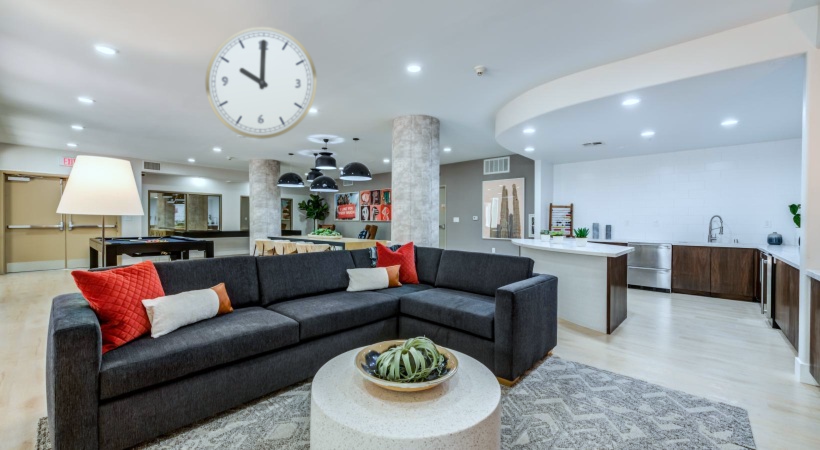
10h00
